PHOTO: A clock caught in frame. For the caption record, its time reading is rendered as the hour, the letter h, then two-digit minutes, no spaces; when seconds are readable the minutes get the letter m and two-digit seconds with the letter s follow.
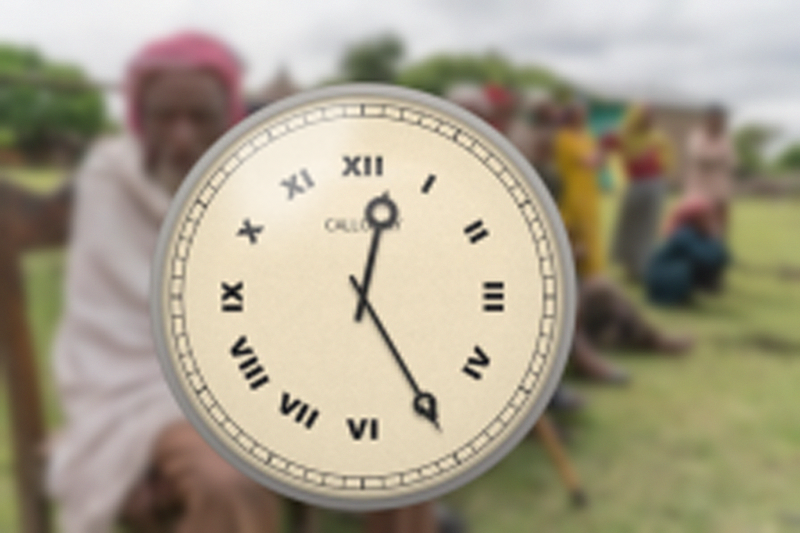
12h25
